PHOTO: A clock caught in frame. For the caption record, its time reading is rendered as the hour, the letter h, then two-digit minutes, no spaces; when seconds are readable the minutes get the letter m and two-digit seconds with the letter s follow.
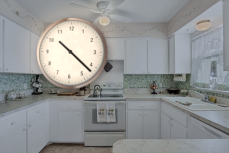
10h22
